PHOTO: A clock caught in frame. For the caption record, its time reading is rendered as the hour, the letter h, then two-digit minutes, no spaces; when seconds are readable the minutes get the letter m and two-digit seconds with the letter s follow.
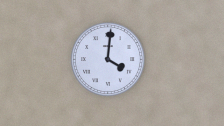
4h01
